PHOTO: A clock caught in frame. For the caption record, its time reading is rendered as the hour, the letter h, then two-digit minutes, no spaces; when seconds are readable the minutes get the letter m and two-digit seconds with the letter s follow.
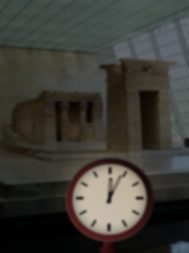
12h04
